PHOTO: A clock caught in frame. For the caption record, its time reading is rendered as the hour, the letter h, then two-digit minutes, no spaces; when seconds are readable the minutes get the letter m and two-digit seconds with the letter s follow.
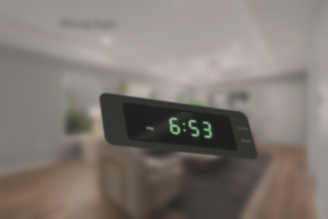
6h53
